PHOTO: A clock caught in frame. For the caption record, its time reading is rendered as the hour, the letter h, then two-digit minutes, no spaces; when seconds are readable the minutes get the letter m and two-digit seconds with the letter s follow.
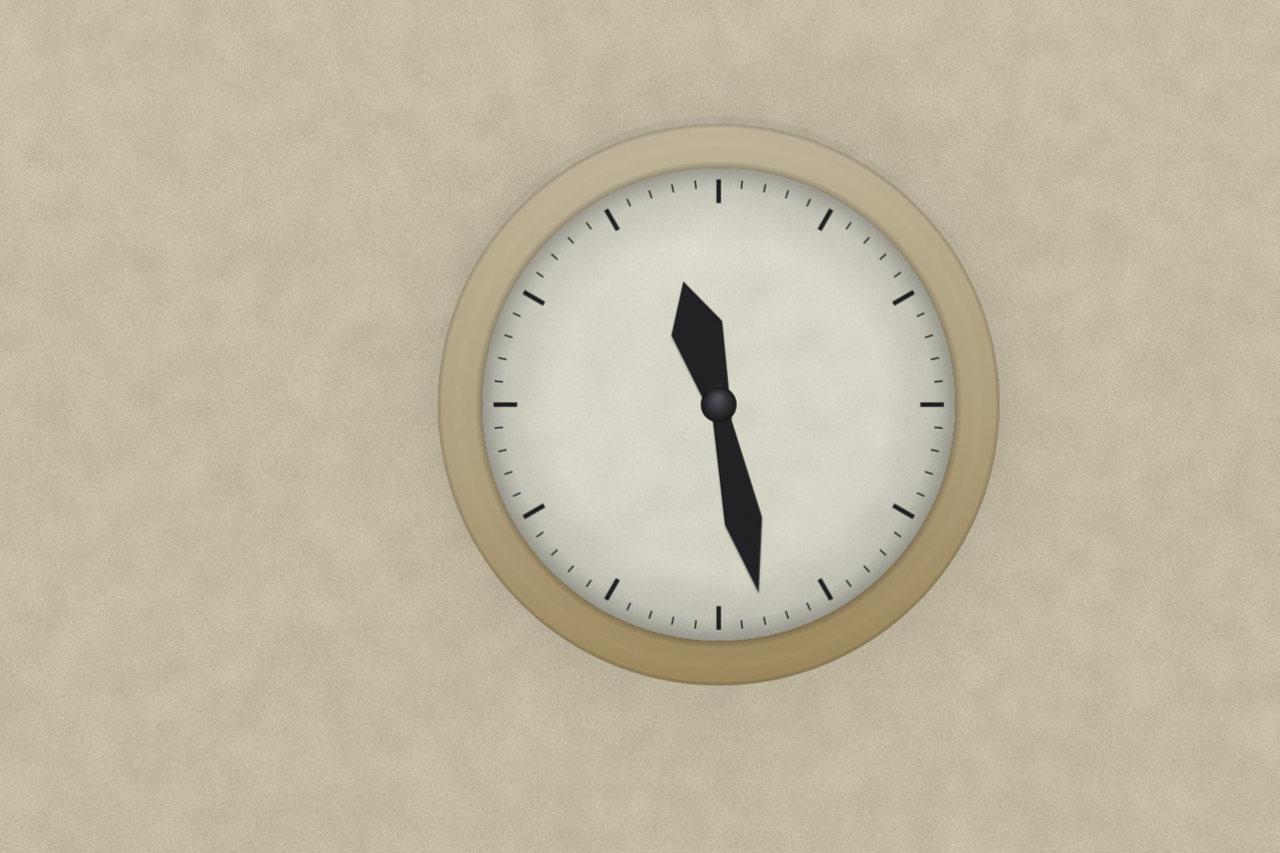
11h28
